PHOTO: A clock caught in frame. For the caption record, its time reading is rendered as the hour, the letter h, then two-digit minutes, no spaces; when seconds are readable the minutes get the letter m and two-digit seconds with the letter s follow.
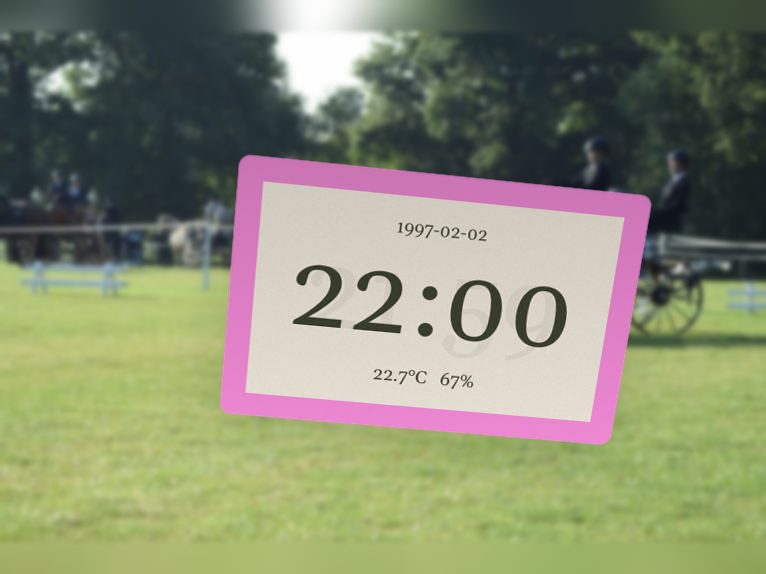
22h00
